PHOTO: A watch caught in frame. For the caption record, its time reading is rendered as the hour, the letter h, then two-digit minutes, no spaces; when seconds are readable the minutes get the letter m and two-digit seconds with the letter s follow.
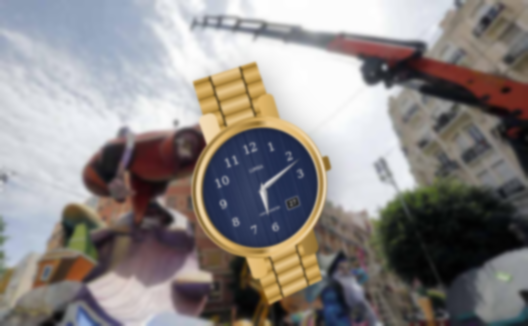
6h12
